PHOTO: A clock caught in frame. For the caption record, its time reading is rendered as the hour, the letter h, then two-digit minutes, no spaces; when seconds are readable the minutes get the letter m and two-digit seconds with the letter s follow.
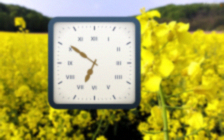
6h51
